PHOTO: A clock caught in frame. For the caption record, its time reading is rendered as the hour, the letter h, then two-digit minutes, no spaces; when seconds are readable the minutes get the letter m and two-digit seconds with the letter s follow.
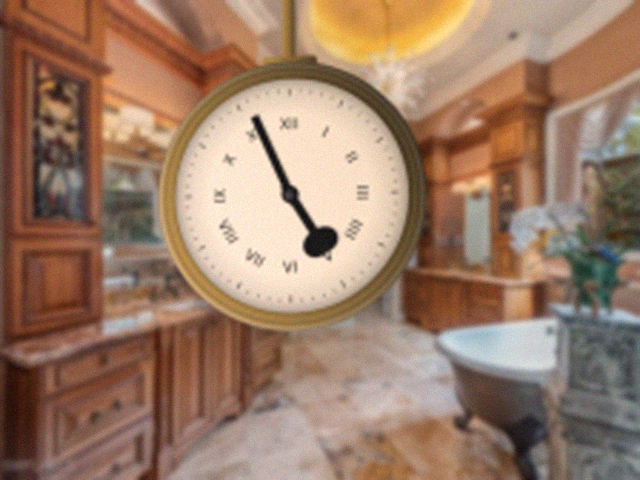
4h56
